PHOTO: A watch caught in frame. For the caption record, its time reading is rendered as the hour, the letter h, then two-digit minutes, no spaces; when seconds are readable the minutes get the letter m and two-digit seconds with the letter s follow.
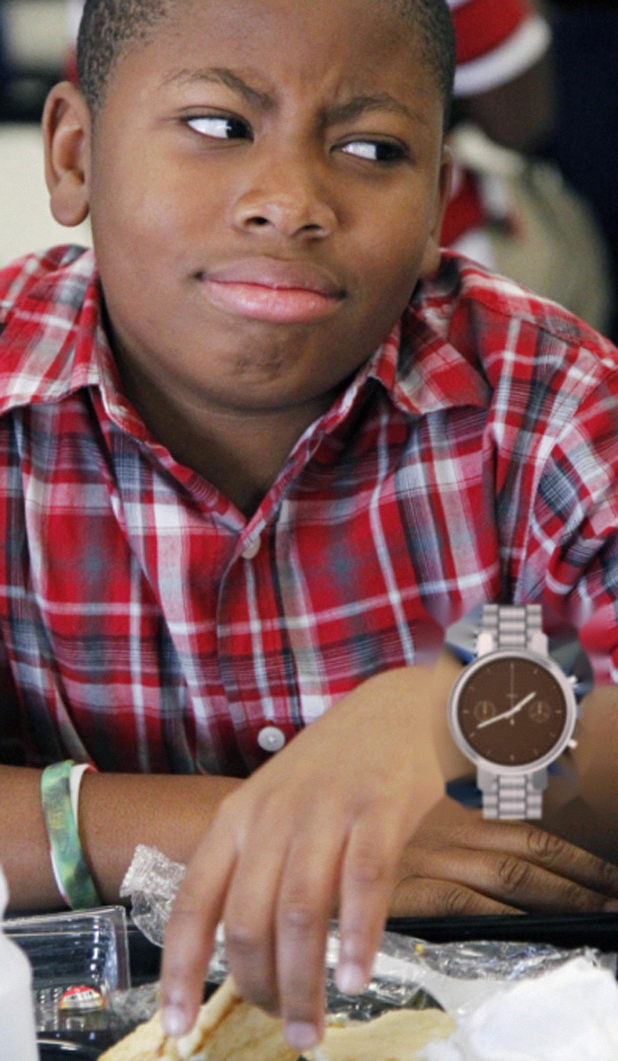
1h41
